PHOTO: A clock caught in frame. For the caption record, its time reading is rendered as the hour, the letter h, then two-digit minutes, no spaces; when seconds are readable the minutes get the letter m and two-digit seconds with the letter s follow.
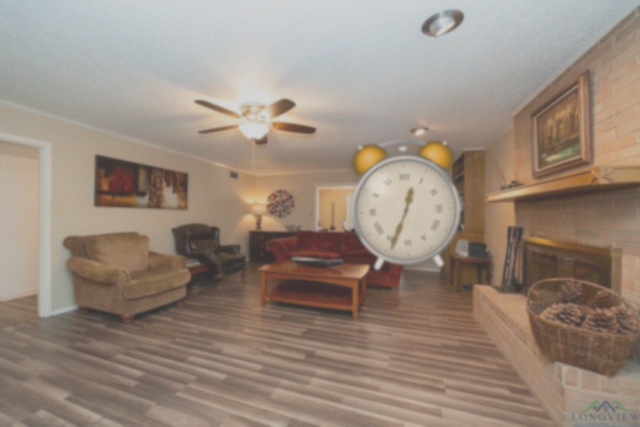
12h34
